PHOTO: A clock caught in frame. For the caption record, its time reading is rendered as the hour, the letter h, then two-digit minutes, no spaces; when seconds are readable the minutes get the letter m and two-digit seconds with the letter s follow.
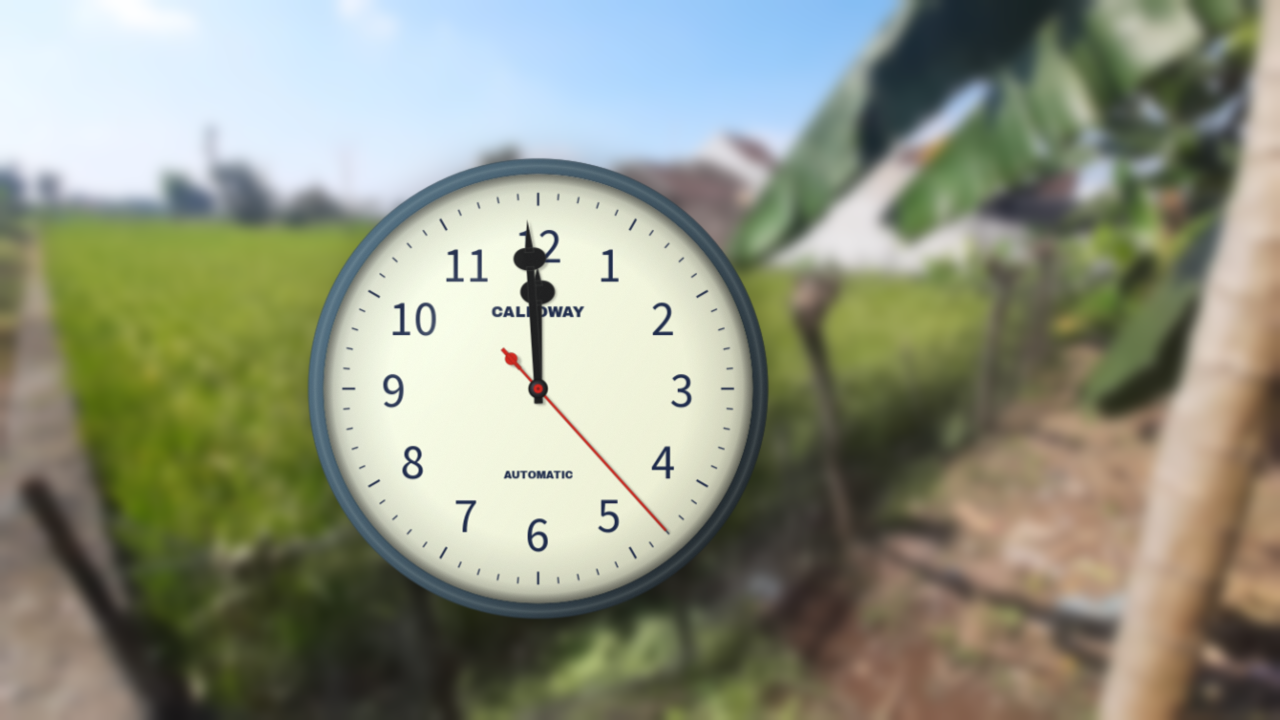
11h59m23s
